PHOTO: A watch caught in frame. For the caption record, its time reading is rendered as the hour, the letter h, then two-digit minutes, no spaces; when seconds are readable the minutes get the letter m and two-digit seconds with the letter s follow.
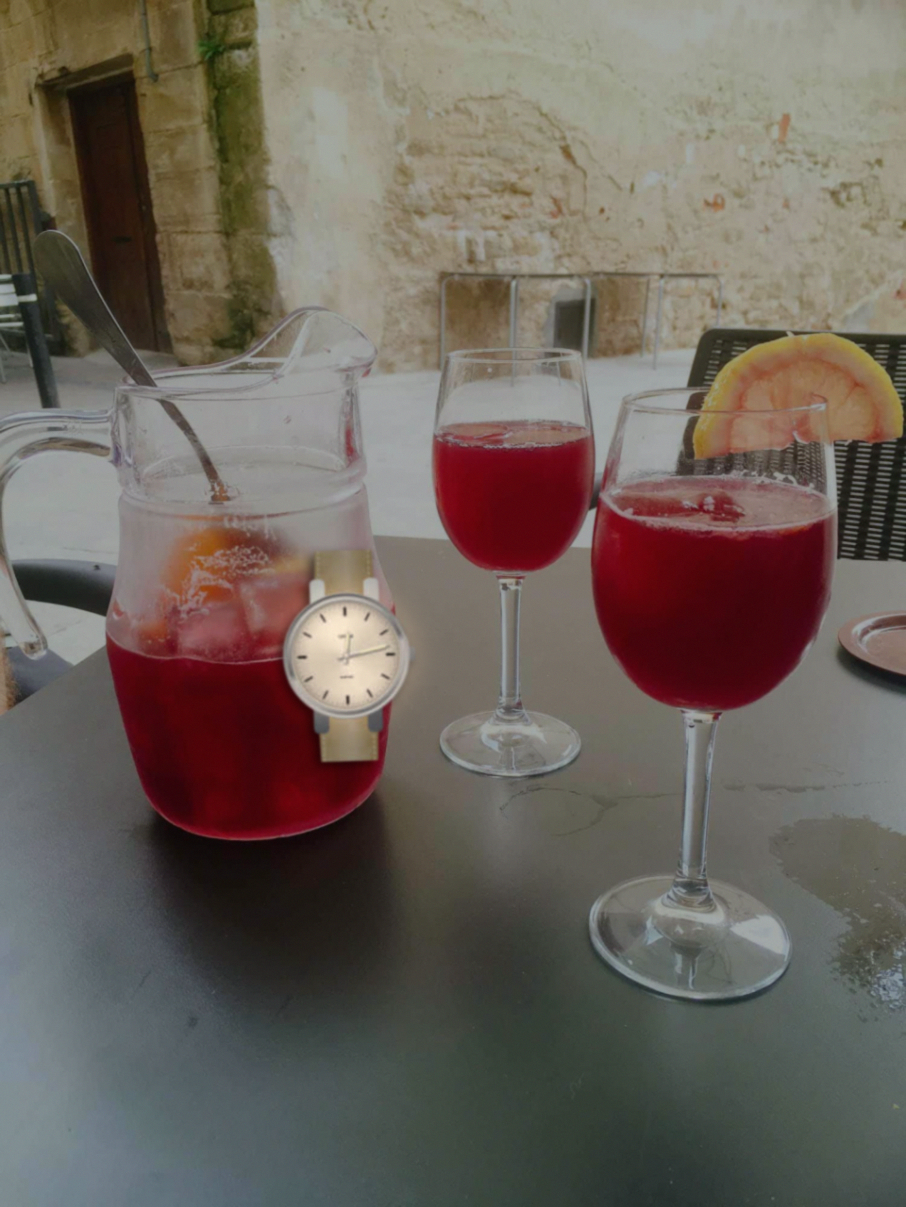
12h13
